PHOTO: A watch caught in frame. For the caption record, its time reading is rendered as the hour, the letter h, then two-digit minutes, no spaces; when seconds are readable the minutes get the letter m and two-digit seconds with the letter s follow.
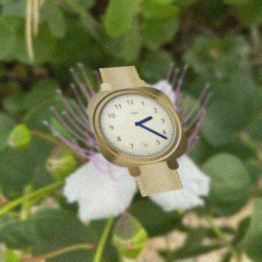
2h22
